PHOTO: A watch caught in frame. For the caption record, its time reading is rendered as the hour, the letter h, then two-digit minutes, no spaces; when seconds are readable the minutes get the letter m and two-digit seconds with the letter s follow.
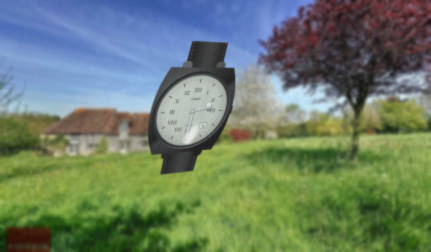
2h30
